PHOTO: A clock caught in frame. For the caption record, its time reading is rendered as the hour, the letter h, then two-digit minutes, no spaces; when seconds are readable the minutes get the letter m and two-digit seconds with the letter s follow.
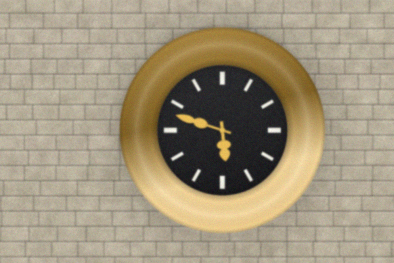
5h48
